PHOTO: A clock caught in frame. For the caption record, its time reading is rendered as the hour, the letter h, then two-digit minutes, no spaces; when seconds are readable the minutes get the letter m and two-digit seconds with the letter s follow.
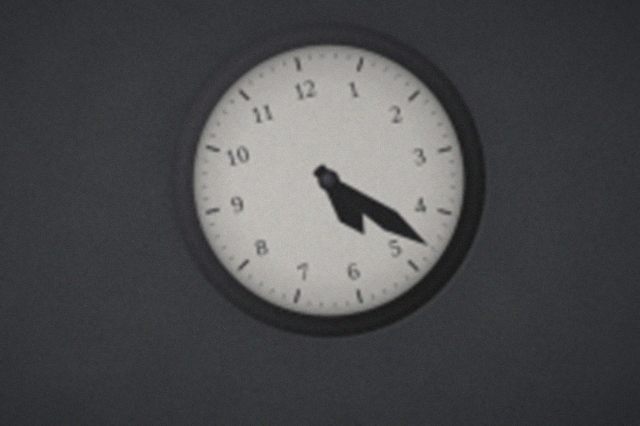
5h23
